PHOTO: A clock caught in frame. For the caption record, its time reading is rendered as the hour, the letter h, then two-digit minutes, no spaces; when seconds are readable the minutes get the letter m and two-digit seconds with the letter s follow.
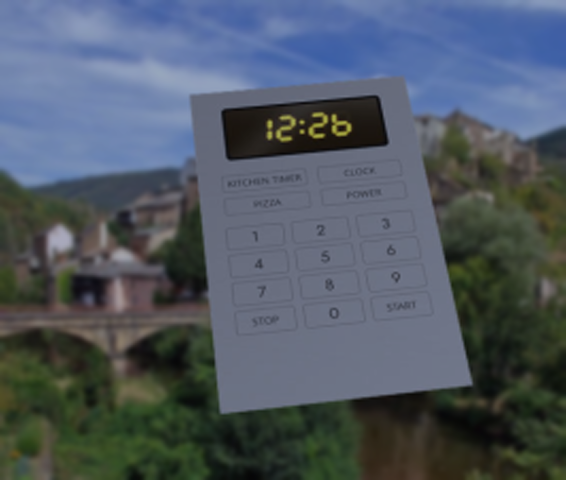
12h26
